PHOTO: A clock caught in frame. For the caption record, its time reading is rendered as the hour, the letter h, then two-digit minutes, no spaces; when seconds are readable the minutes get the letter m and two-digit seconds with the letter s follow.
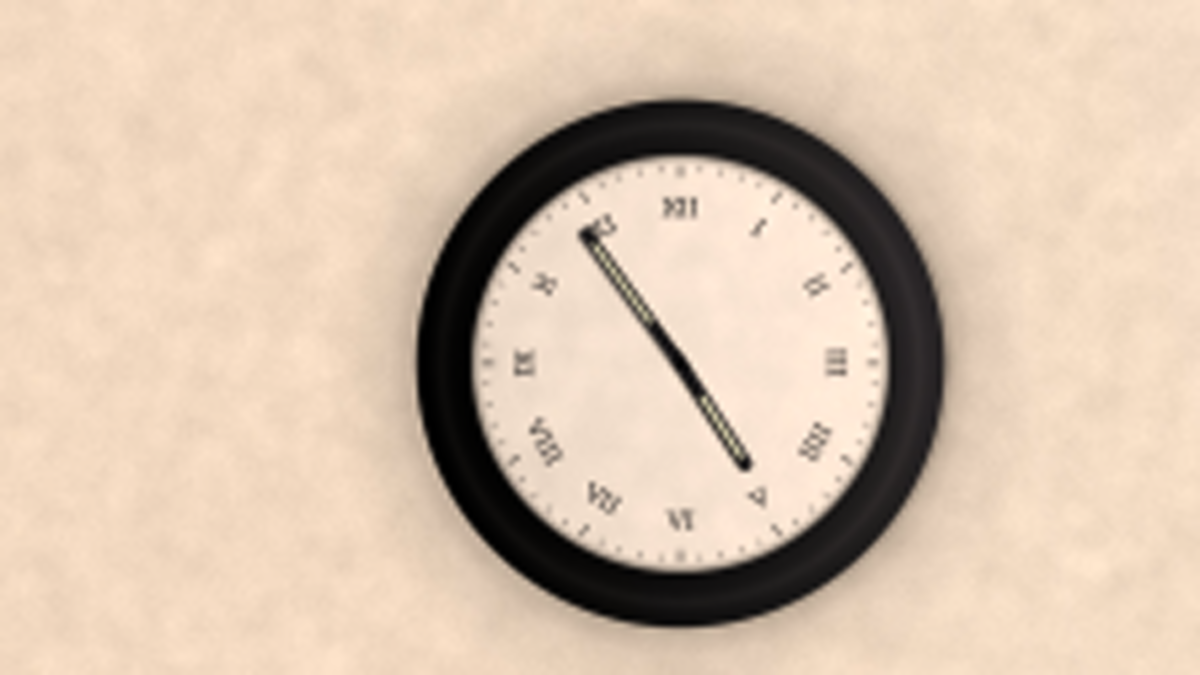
4h54
